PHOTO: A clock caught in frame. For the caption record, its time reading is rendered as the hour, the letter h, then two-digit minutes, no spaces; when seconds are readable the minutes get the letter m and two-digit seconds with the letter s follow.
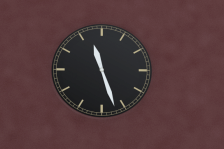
11h27
